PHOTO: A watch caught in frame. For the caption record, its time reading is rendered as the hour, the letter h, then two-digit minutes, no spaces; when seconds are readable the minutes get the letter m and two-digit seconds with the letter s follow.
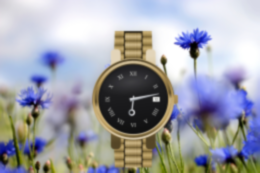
6h13
